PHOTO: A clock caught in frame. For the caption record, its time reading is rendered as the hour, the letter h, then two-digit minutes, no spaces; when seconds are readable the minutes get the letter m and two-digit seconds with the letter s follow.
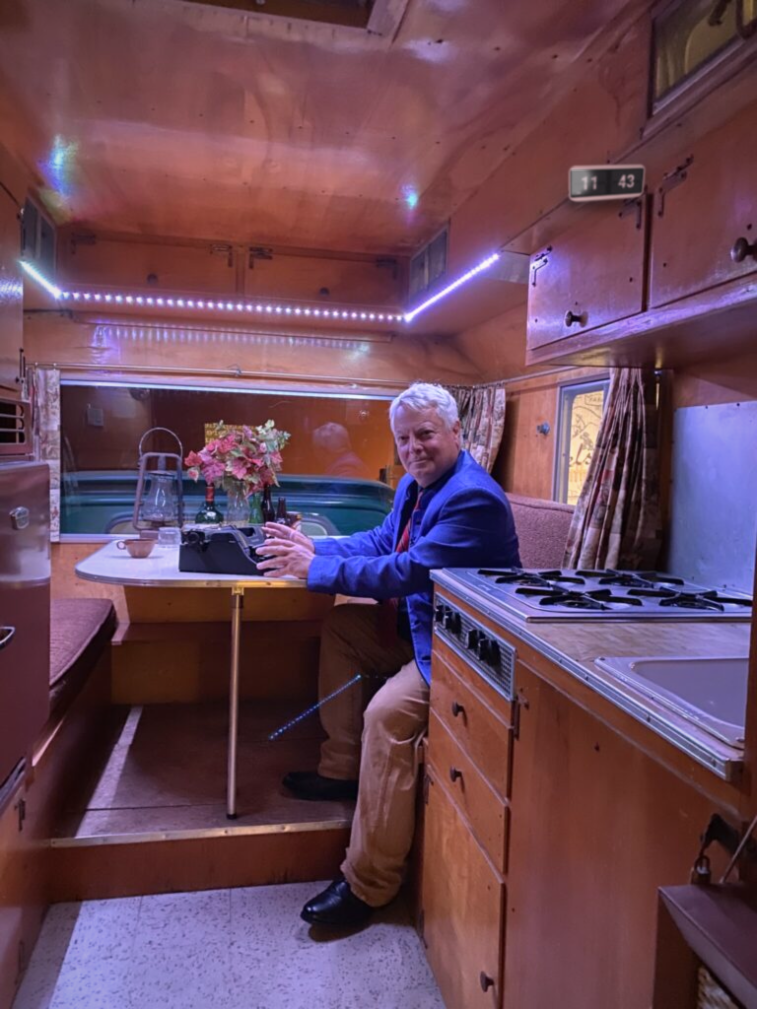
11h43
